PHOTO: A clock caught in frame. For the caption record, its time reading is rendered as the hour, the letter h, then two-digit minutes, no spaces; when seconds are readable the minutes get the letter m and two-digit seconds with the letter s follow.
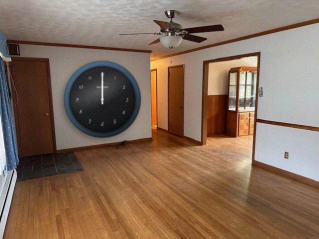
12h00
